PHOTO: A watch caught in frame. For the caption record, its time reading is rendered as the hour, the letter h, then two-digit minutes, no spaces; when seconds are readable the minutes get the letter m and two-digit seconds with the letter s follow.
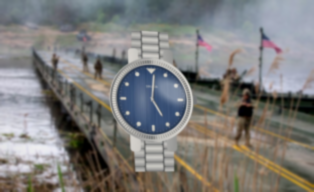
5h01
